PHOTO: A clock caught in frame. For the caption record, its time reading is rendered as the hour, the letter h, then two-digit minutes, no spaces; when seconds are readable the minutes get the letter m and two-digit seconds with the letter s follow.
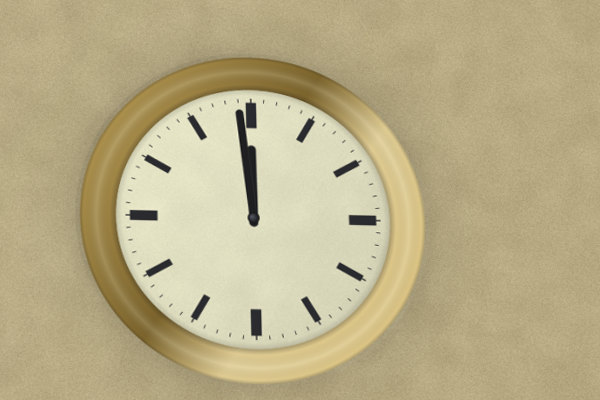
11h59
